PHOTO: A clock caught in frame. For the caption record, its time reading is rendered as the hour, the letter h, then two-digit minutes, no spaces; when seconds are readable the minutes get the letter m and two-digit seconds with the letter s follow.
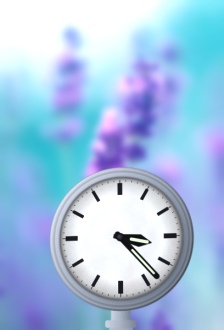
3h23
